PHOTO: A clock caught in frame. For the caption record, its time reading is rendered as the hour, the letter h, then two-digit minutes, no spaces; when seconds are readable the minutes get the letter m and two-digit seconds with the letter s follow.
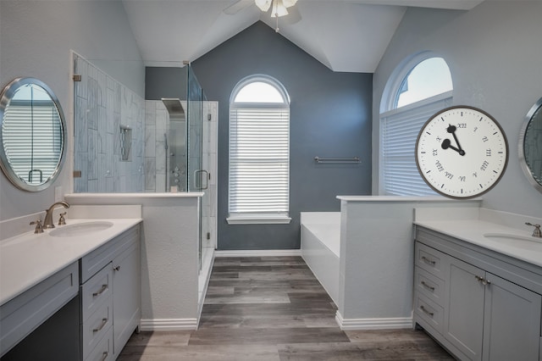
9h56
